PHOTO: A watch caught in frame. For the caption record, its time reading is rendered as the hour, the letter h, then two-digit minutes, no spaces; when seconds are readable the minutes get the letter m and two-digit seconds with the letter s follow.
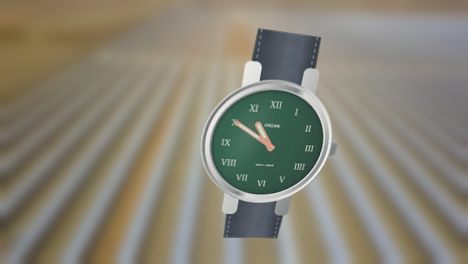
10h50
